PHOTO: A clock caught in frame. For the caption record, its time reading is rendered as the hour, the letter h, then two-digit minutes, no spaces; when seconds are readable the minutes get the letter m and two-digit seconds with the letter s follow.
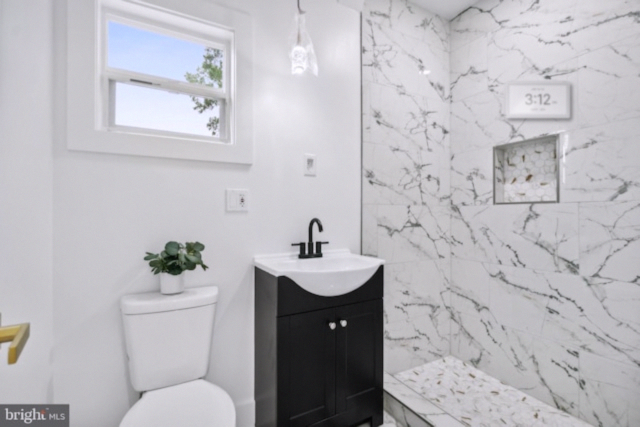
3h12
